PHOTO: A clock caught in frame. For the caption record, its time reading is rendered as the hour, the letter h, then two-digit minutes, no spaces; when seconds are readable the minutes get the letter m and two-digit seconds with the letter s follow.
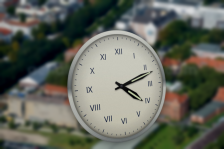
4h12
